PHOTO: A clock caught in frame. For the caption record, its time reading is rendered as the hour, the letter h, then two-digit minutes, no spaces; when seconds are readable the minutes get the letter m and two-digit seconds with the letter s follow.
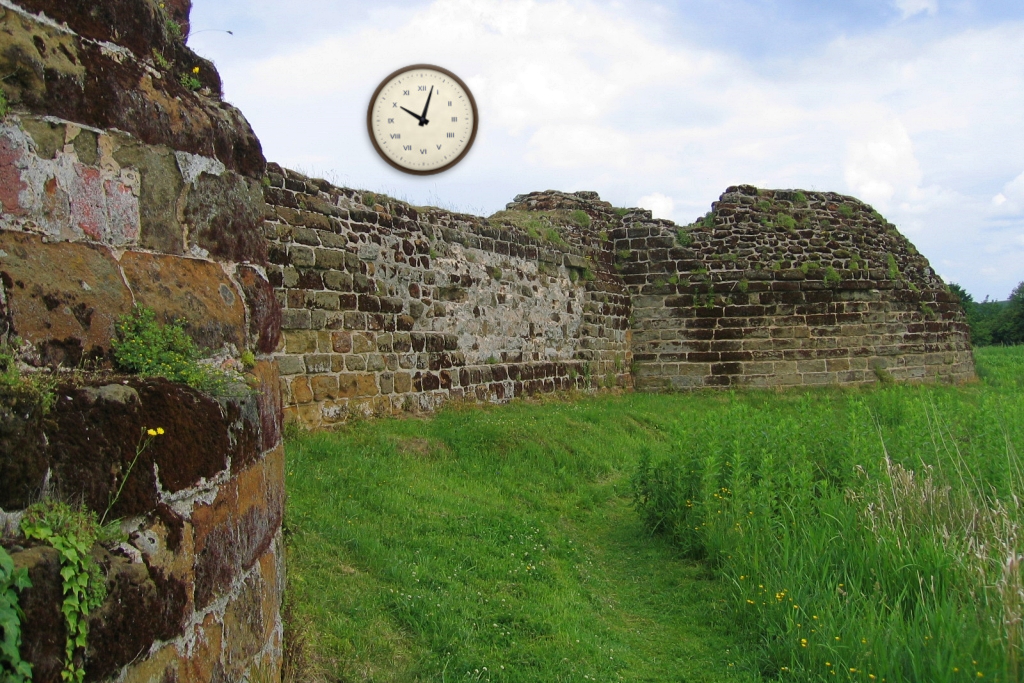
10h03
